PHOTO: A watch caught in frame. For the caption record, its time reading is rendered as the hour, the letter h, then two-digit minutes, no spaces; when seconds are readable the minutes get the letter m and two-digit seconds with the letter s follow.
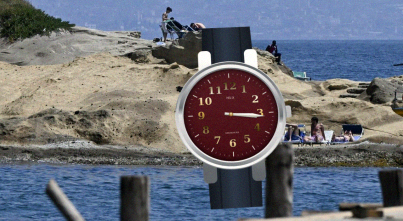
3h16
